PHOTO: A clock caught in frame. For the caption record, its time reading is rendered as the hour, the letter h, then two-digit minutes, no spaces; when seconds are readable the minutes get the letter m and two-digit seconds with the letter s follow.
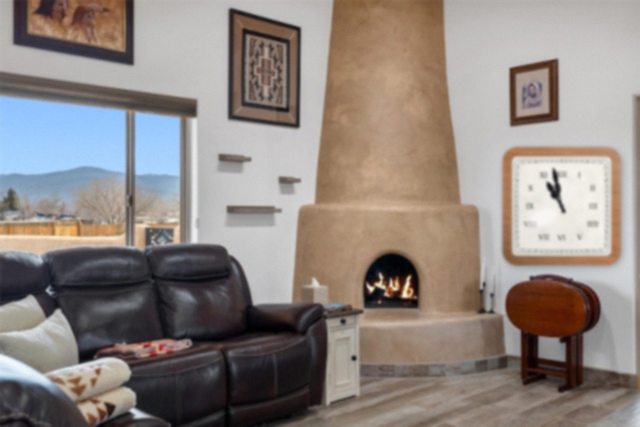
10h58
